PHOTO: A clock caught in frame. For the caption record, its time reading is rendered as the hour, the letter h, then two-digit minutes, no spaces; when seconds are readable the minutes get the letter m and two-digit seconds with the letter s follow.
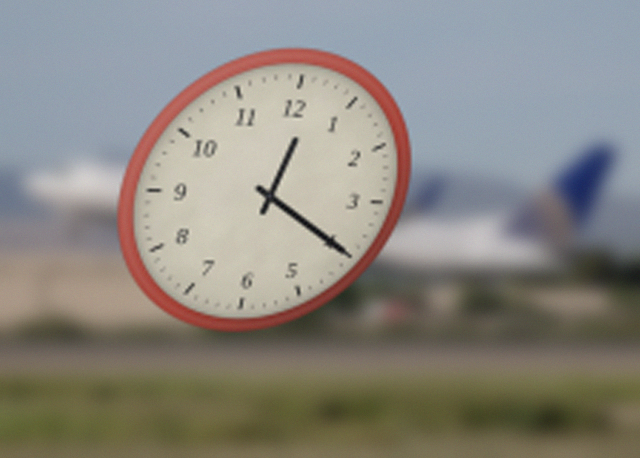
12h20
